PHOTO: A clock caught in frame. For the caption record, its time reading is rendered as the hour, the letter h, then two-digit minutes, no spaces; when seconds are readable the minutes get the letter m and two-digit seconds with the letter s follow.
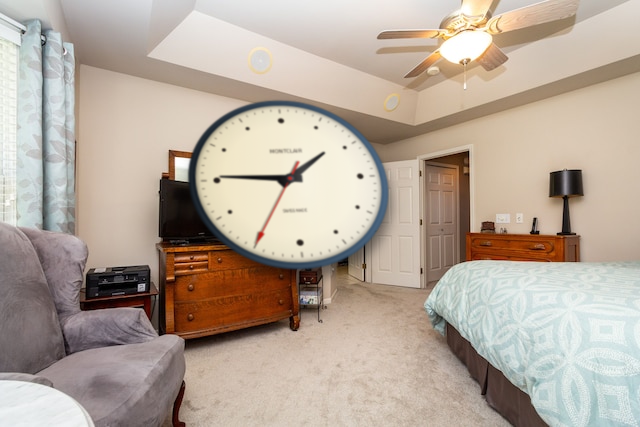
1h45m35s
